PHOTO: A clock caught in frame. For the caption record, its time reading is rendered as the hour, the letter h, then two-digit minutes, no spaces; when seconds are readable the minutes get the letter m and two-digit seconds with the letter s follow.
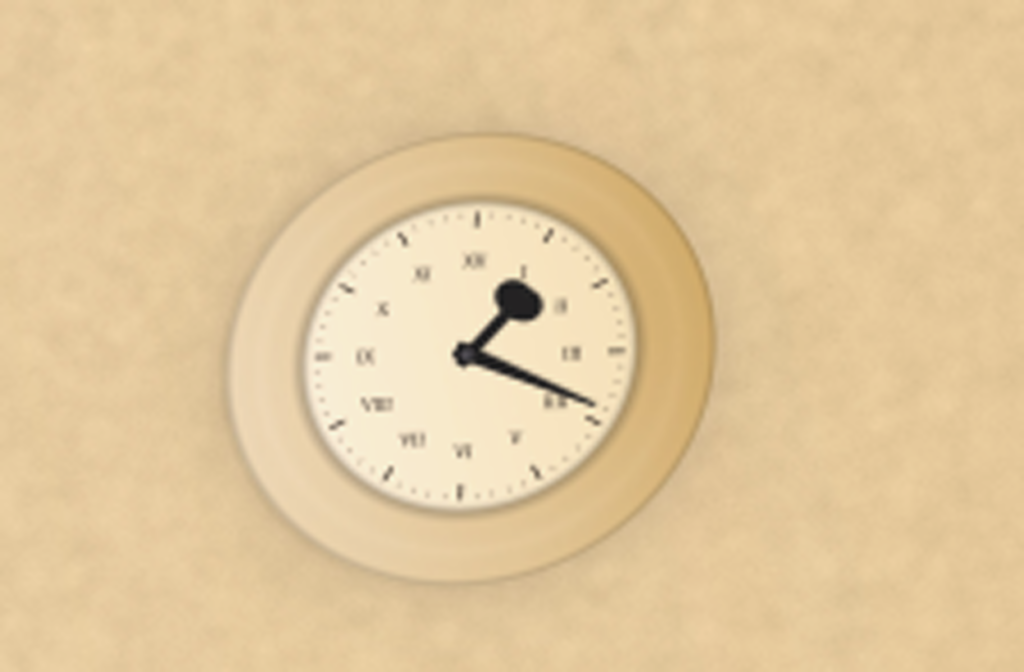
1h19
